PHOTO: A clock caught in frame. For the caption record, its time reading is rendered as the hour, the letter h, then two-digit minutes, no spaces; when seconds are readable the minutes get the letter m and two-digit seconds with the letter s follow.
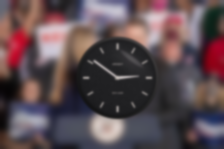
2h51
